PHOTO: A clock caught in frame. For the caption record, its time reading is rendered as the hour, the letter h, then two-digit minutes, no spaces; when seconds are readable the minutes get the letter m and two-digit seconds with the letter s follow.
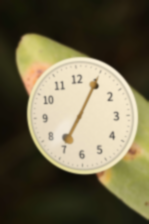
7h05
